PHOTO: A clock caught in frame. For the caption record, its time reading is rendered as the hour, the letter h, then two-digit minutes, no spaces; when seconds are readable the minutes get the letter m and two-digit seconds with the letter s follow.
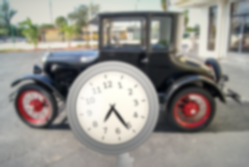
7h26
